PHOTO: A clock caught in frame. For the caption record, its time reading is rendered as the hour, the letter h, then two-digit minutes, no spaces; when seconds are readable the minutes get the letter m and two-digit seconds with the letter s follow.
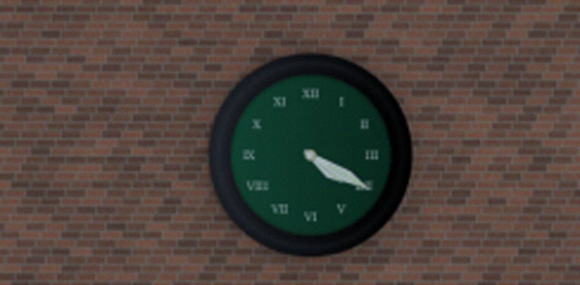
4h20
